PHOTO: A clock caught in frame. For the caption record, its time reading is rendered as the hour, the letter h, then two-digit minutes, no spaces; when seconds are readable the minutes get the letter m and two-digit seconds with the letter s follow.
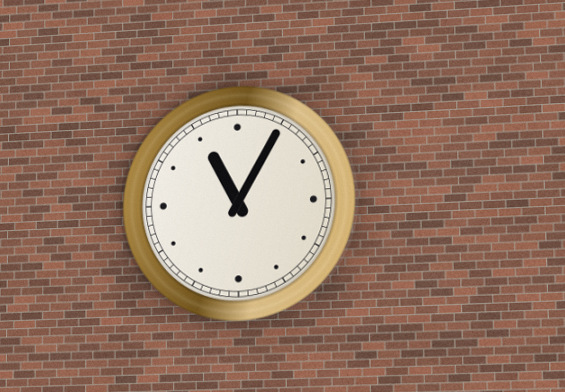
11h05
